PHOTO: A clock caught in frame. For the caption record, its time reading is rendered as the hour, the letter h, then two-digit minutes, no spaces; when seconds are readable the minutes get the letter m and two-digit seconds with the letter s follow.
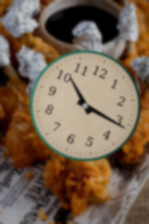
10h16
